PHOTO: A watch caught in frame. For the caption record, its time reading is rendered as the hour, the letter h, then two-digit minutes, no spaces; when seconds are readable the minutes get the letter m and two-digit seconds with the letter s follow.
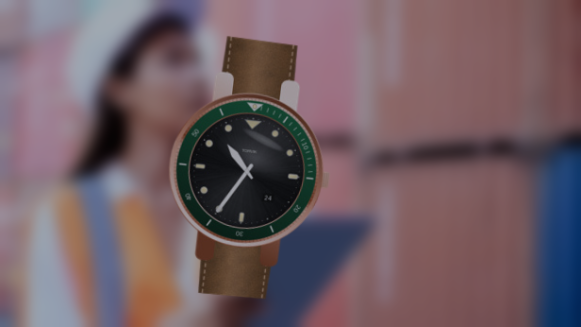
10h35
